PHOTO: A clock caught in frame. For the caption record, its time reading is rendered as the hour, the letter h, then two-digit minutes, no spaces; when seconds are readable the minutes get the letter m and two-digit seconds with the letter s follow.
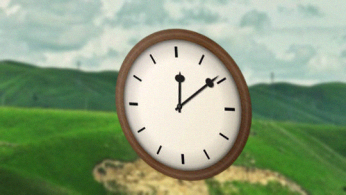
12h09
